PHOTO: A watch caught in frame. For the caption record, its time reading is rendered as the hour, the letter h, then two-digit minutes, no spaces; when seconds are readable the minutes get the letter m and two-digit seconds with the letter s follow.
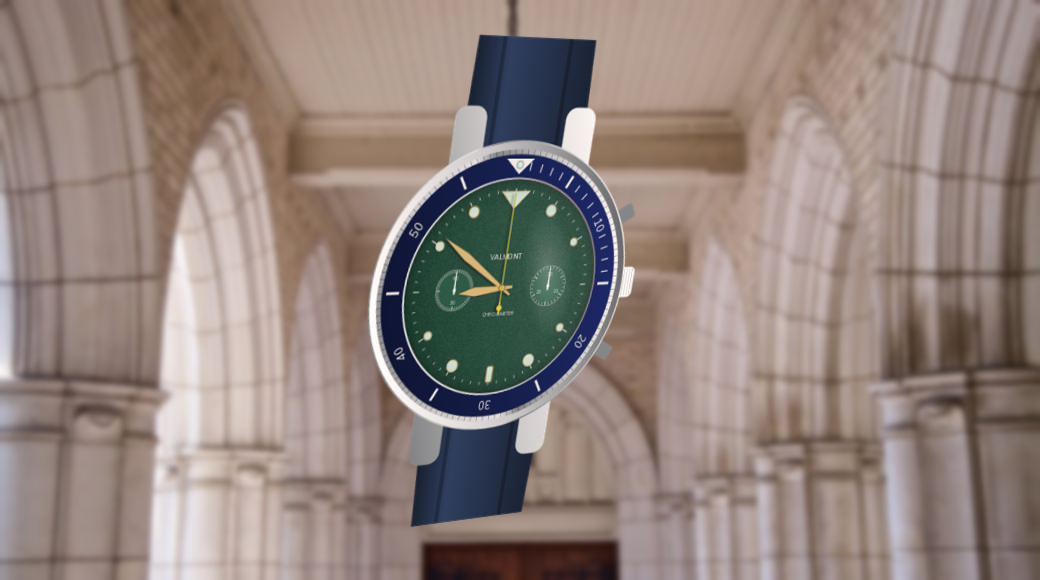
8h51
